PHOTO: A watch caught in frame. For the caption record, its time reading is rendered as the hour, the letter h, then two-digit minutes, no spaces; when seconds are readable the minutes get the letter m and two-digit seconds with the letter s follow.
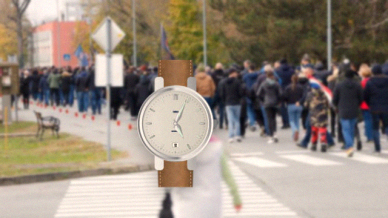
5h04
